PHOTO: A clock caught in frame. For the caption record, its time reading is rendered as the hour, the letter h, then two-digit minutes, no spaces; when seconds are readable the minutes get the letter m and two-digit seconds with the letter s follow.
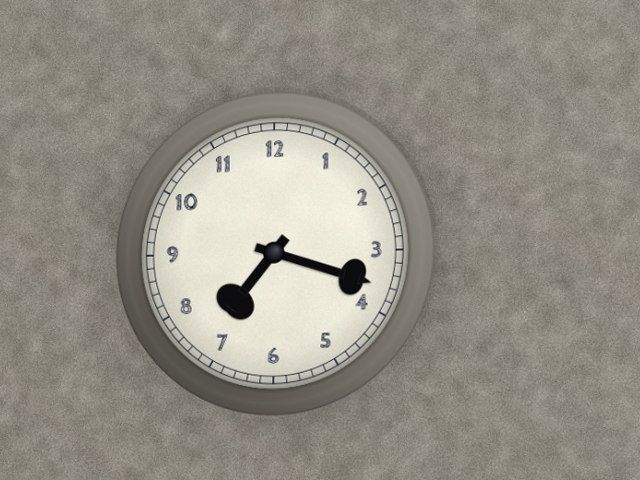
7h18
